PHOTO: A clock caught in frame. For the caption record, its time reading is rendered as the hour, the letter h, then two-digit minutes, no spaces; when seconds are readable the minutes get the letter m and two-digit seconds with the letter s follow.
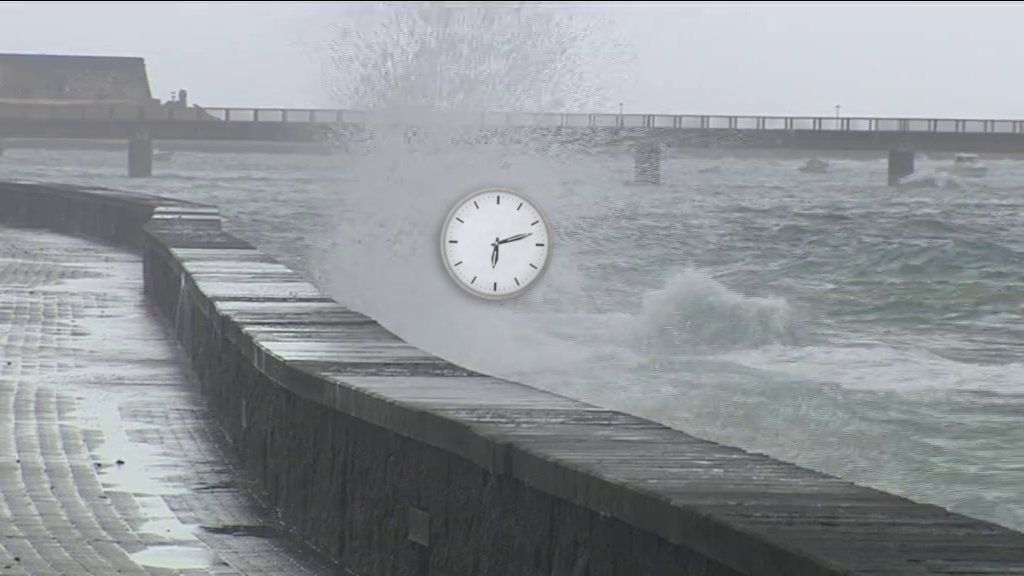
6h12
